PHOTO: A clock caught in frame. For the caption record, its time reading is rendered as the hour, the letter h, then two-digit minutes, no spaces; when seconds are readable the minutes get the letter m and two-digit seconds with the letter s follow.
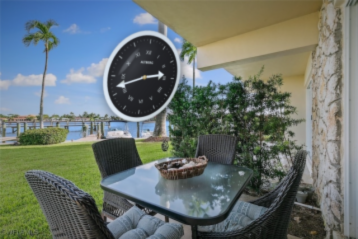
2h42
